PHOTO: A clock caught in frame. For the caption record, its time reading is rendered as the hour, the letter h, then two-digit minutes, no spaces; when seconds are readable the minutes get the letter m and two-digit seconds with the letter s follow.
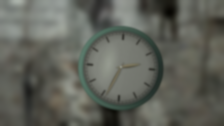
2h34
